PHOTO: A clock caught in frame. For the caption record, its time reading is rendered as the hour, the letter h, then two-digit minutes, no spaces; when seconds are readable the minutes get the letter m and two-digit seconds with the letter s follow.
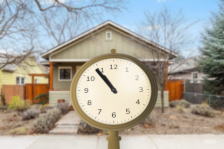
10h54
